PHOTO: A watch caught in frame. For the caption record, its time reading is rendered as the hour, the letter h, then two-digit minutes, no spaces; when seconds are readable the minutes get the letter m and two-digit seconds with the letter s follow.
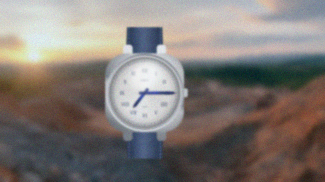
7h15
